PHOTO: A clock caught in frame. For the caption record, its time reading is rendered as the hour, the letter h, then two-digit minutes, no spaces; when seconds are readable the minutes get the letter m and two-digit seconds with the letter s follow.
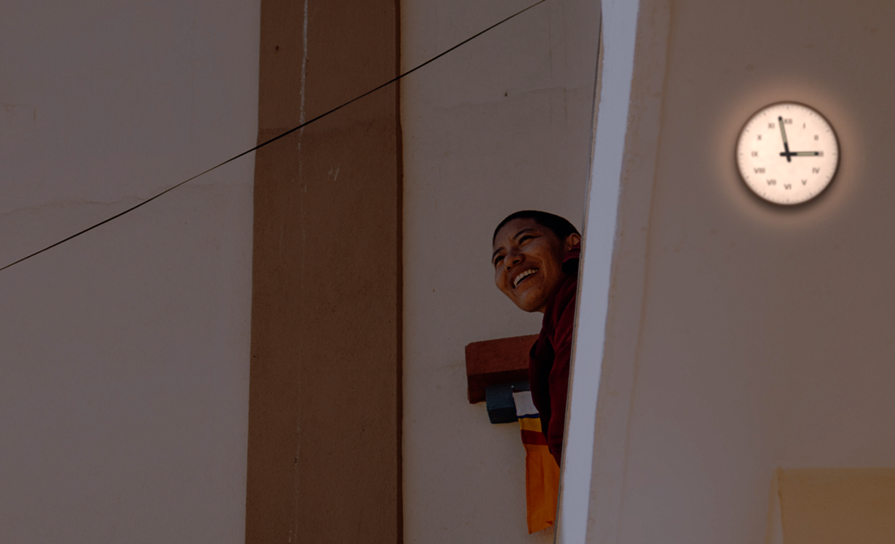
2h58
